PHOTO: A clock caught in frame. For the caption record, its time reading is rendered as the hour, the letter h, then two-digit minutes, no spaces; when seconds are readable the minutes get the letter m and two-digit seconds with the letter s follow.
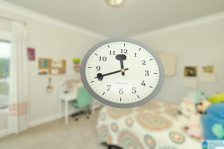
11h41
